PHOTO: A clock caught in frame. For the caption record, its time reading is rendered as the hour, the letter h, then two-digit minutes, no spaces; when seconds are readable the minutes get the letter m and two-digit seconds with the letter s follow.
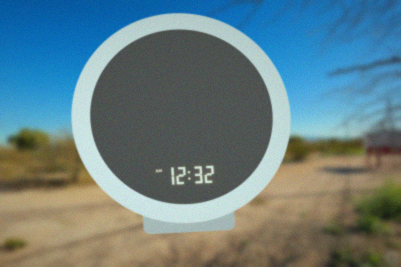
12h32
